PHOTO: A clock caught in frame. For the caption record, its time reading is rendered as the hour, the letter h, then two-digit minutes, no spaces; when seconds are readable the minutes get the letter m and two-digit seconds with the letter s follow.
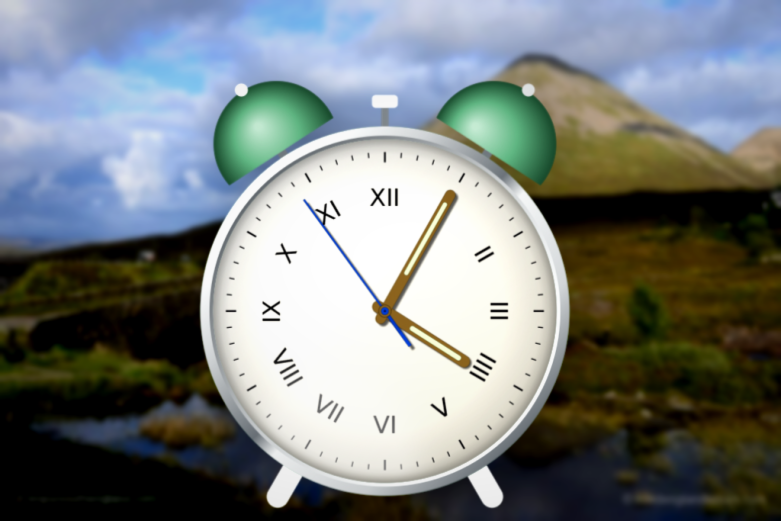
4h04m54s
